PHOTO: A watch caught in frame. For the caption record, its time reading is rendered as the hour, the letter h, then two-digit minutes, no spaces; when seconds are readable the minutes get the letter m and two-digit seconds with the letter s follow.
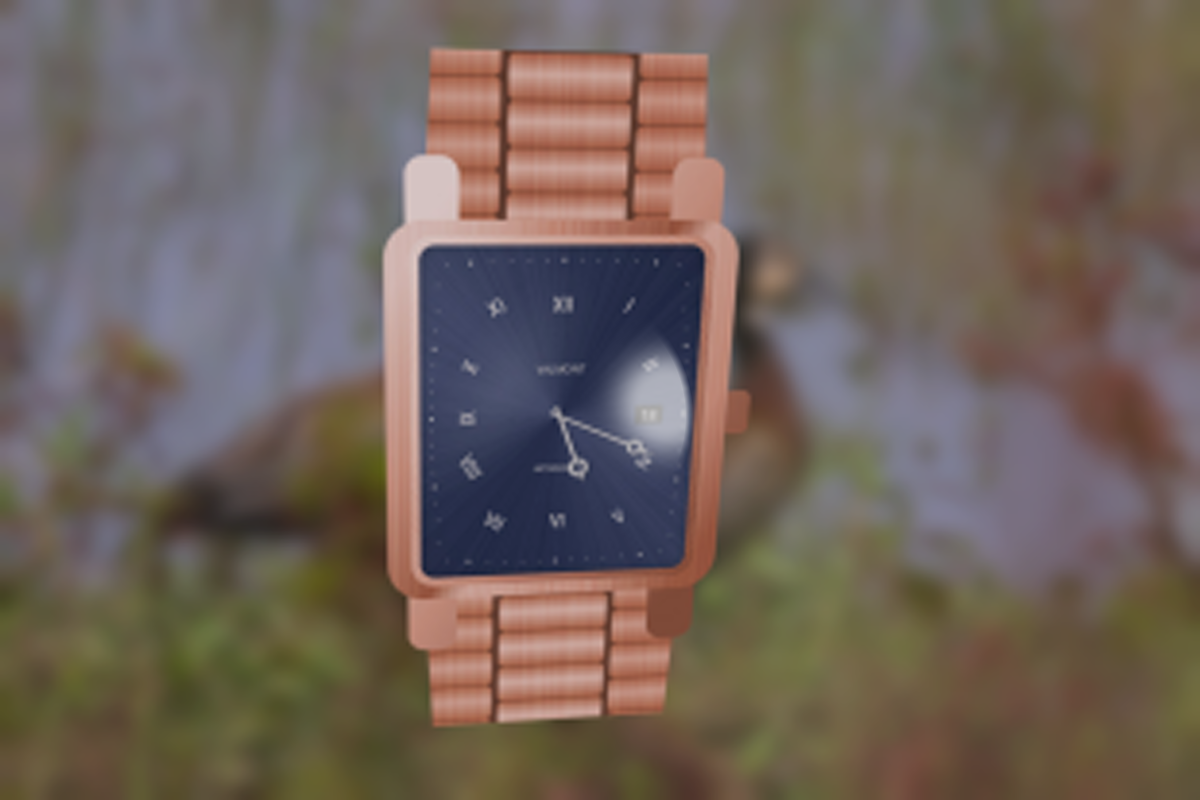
5h19
